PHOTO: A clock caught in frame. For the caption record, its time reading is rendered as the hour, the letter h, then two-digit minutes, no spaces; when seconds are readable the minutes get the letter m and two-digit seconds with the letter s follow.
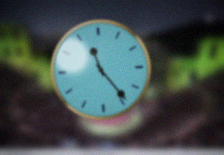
11h24
